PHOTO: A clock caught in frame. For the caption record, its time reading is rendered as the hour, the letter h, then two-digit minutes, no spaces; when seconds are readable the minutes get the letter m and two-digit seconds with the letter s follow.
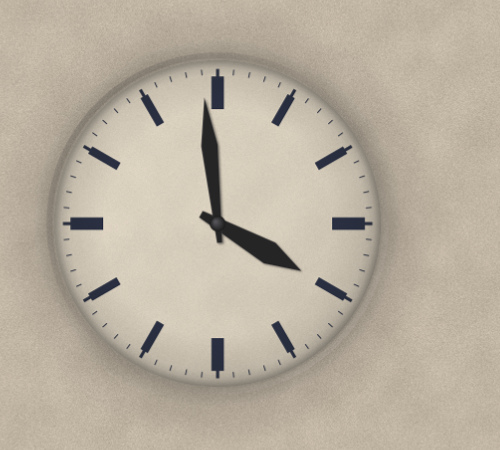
3h59
